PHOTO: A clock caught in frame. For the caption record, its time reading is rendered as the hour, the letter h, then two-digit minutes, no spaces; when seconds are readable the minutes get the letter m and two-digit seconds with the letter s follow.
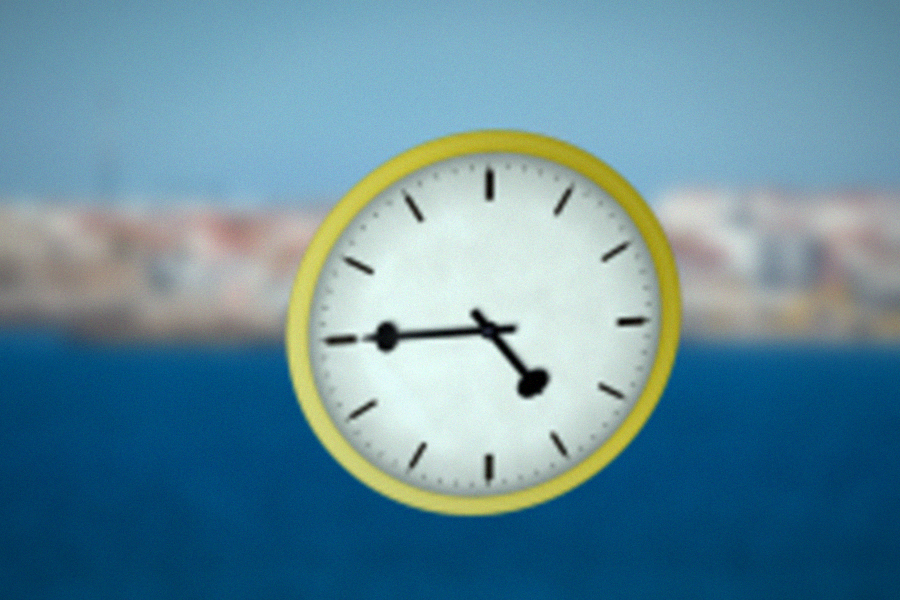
4h45
